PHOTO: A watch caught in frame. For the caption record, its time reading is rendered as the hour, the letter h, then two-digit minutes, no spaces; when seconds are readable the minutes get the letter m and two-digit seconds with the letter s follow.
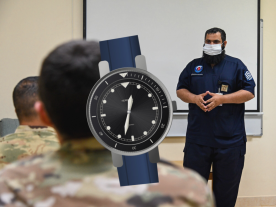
12h33
